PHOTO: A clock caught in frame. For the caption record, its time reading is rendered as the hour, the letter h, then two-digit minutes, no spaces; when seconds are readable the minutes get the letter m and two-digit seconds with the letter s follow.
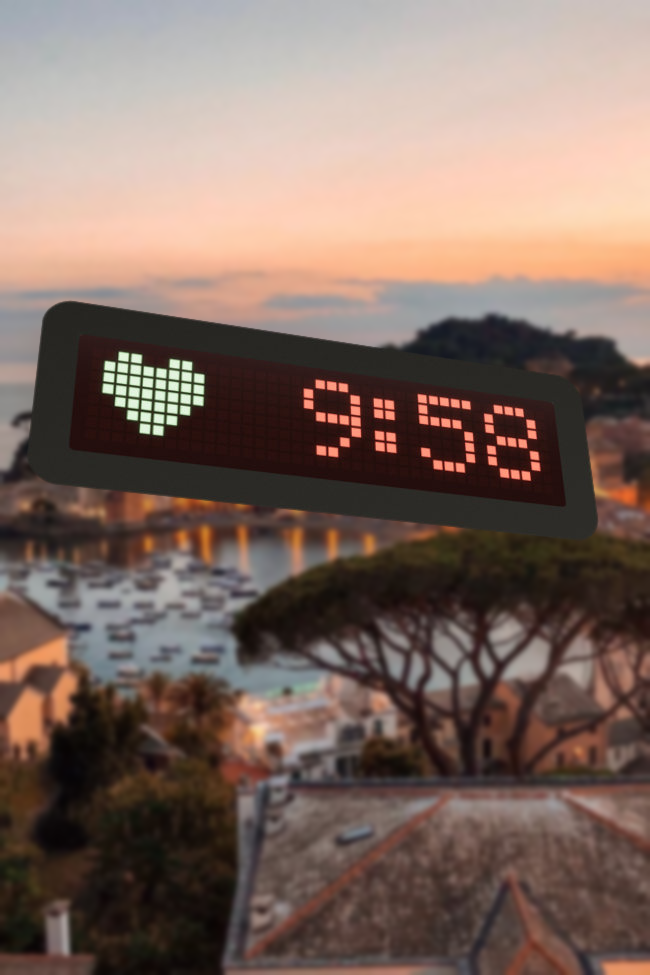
9h58
